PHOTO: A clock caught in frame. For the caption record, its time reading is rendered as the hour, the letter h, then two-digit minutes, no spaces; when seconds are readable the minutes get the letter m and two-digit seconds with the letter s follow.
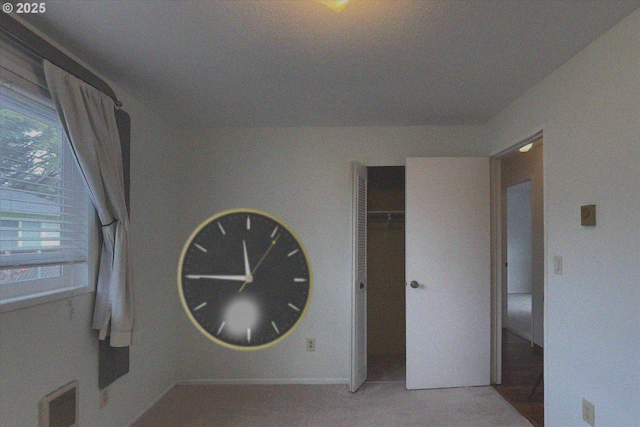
11h45m06s
